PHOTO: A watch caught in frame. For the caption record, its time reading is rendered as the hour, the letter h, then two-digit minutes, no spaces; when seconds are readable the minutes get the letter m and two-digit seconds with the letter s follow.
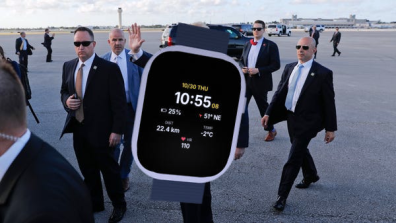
10h55
